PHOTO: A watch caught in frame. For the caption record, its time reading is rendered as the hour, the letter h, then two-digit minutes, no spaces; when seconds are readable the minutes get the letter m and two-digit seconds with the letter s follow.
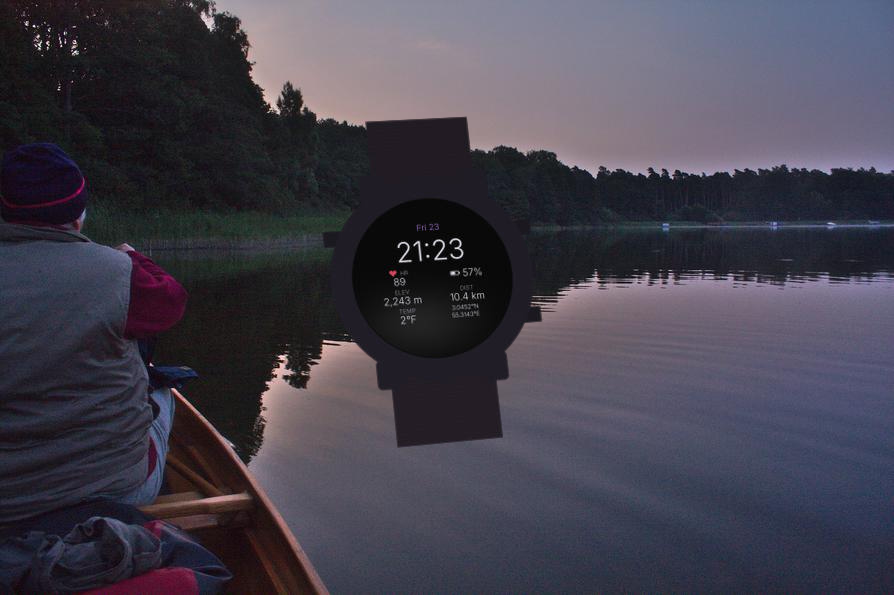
21h23
